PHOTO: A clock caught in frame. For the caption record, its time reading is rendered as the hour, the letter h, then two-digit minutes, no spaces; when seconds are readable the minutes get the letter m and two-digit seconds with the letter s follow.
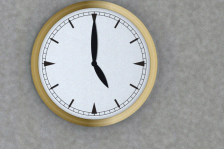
5h00
